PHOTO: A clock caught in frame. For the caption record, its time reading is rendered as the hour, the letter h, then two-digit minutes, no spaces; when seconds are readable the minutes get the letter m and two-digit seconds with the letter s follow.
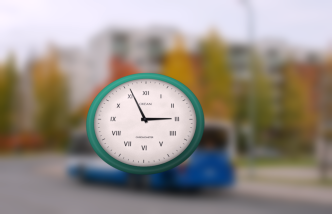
2h56
